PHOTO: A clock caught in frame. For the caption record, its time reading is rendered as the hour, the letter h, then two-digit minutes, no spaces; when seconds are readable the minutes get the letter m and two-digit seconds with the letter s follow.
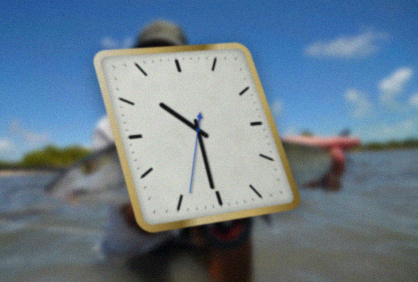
10h30m34s
